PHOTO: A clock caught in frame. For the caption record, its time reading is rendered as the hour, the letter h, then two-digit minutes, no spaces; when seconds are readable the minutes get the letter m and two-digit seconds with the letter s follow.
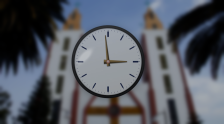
2h59
